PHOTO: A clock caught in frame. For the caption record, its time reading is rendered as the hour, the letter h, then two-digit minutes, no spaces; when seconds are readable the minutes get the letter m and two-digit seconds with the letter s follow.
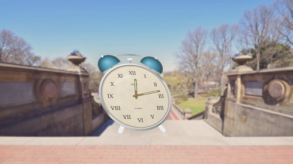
12h13
